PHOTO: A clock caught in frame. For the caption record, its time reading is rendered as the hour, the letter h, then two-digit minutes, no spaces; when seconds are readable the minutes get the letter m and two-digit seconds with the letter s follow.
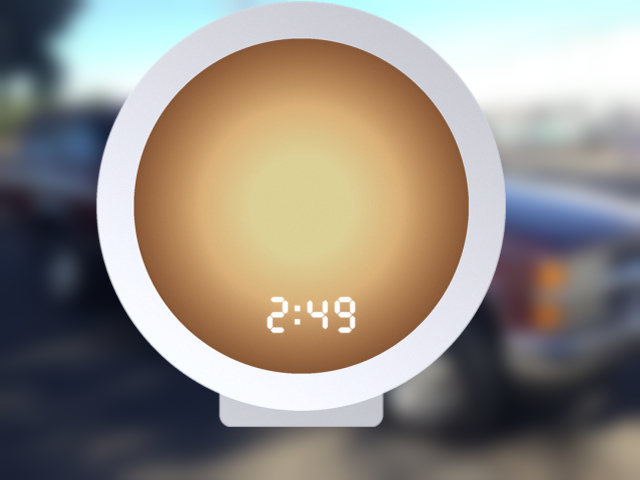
2h49
